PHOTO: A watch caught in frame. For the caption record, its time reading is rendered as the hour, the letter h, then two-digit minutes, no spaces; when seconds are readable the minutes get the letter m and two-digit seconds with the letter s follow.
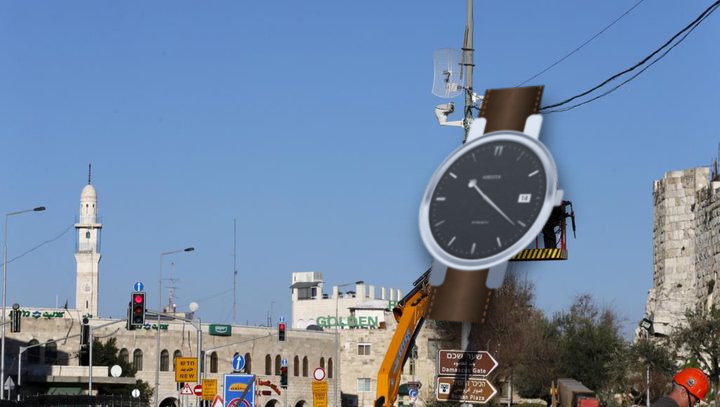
10h21
